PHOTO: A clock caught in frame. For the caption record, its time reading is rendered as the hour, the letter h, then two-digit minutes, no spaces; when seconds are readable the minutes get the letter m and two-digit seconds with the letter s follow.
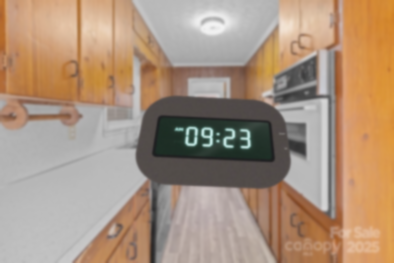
9h23
